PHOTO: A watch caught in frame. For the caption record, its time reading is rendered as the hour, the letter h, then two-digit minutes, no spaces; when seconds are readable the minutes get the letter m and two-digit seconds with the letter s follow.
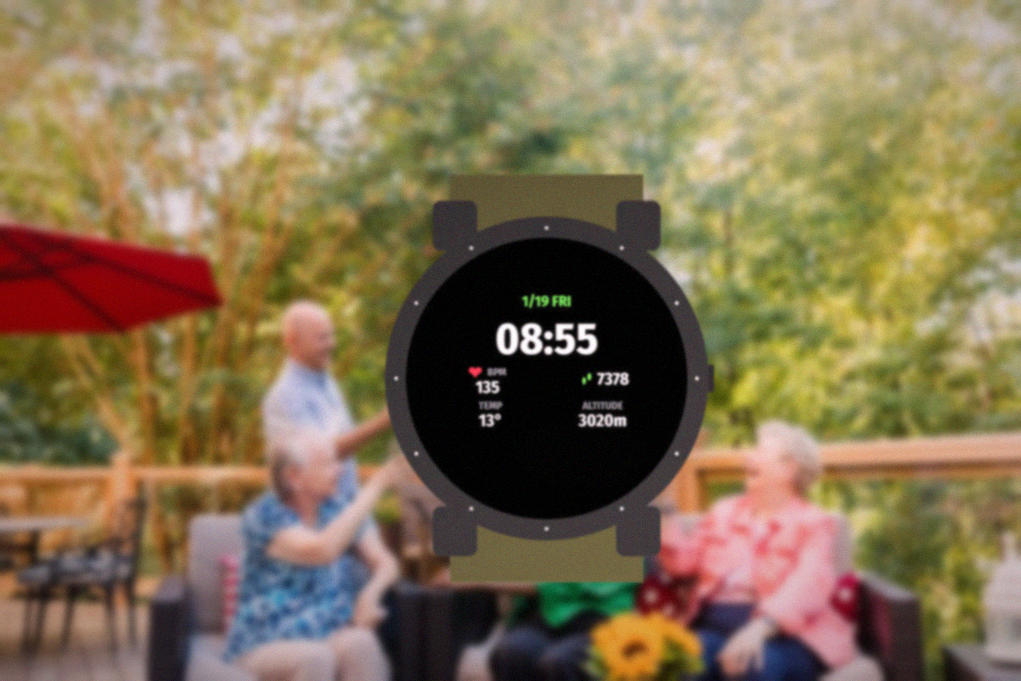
8h55
